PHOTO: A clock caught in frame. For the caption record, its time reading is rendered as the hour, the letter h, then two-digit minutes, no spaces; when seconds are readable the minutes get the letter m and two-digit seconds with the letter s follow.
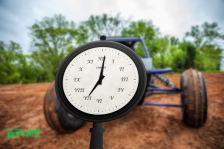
7h01
